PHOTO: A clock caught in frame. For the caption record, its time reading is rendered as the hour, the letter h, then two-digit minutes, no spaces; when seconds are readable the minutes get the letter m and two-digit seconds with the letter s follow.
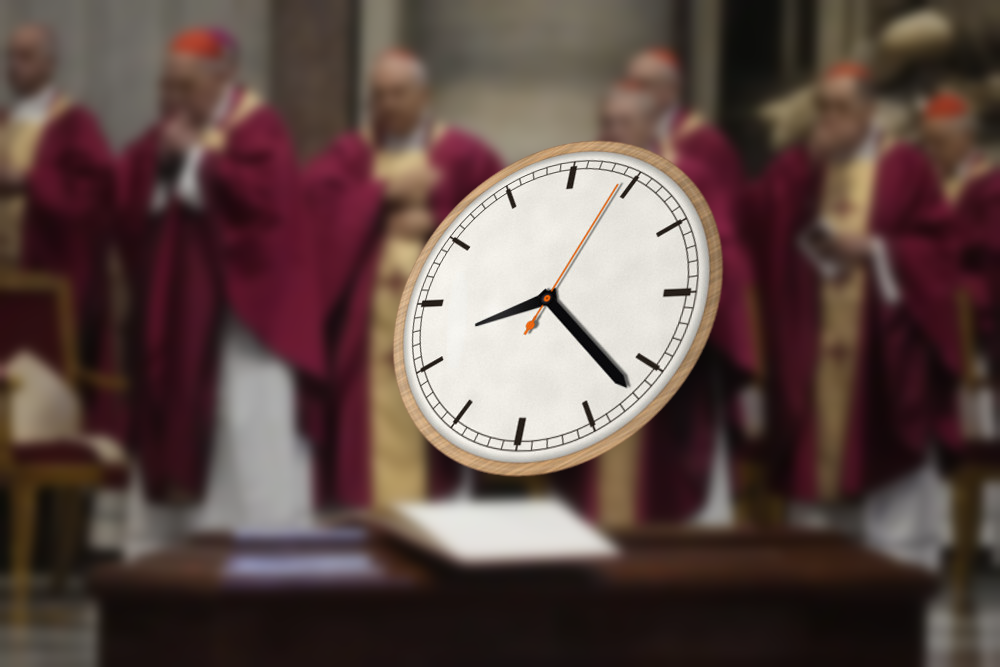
8h22m04s
